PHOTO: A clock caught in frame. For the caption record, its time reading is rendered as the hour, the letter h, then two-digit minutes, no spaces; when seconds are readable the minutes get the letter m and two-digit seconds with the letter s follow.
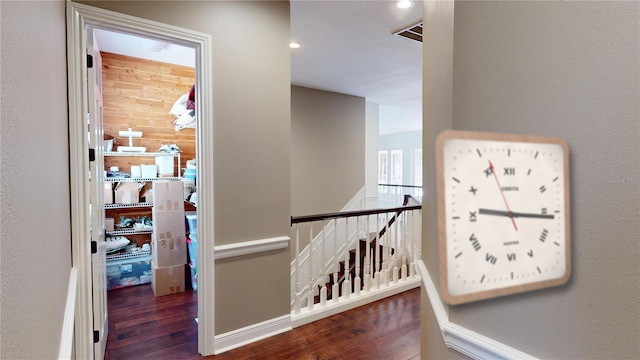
9h15m56s
